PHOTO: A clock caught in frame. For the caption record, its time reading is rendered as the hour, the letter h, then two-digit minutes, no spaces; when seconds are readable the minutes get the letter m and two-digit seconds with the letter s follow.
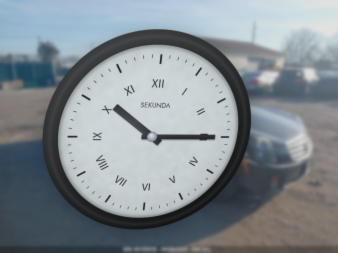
10h15
